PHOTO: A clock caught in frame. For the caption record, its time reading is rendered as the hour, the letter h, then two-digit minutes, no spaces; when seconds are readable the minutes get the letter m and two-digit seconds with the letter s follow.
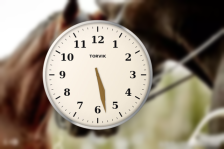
5h28
